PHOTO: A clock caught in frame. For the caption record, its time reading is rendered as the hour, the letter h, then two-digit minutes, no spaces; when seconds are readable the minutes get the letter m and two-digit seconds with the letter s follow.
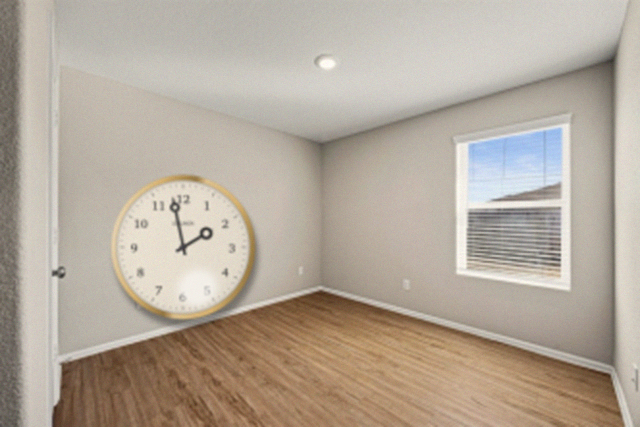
1h58
